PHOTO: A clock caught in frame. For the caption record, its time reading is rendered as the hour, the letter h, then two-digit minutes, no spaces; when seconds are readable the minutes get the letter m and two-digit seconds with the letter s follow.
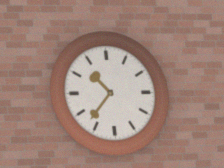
10h37
